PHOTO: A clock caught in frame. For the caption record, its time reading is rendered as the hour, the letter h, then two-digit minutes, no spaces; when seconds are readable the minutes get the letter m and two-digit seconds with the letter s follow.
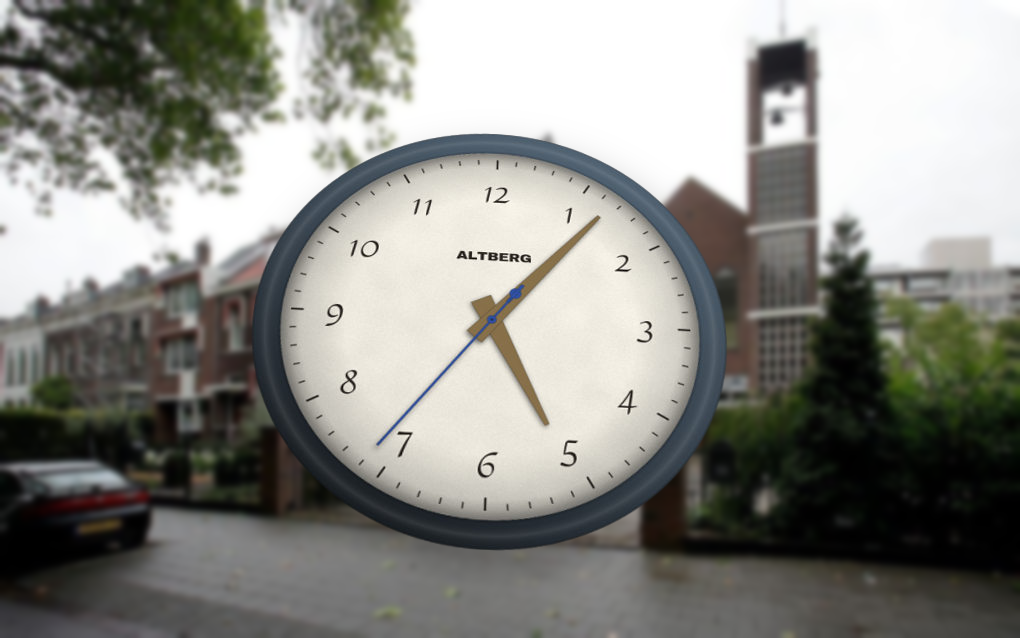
5h06m36s
